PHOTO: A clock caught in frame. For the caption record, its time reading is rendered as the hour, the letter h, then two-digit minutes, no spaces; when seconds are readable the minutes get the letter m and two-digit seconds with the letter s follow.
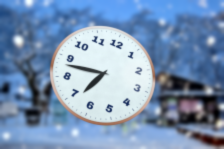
6h43
